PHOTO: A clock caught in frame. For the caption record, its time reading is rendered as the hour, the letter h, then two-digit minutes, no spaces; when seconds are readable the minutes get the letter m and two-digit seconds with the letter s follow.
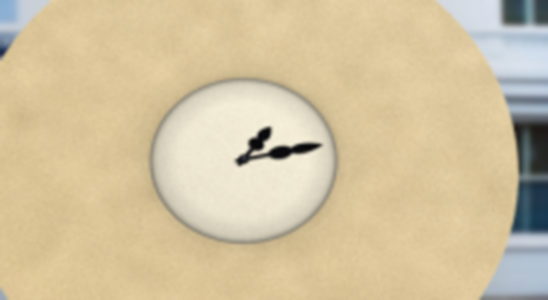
1h13
